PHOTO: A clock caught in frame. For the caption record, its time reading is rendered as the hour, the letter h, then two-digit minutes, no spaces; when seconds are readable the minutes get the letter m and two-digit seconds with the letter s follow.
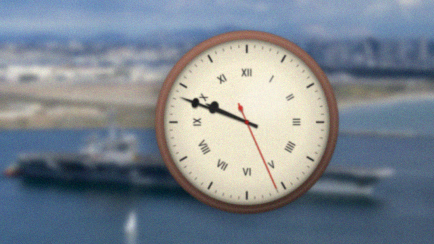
9h48m26s
